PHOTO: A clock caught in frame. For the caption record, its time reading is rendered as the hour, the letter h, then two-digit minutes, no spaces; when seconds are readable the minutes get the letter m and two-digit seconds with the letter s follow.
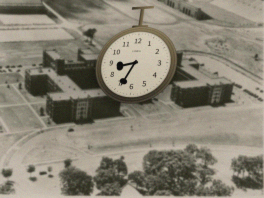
8h34
